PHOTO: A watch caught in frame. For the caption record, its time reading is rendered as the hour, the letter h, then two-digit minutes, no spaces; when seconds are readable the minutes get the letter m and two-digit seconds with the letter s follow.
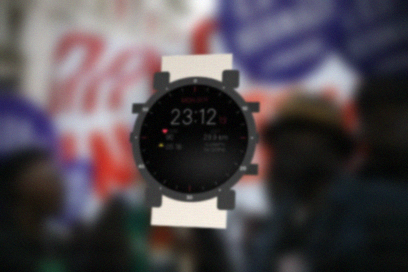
23h12
